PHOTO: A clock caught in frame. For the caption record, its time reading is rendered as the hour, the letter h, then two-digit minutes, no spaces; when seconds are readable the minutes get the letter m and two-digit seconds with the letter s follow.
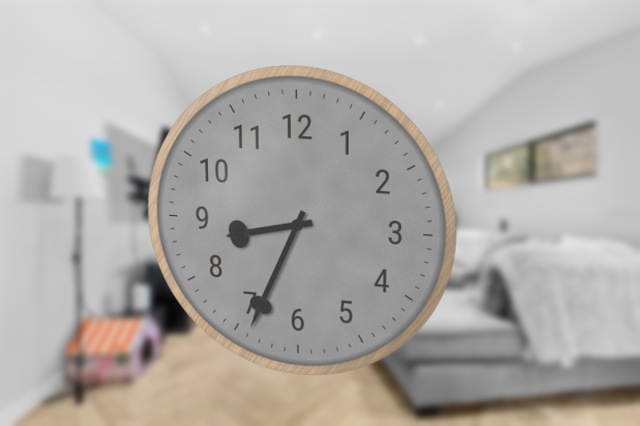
8h34
